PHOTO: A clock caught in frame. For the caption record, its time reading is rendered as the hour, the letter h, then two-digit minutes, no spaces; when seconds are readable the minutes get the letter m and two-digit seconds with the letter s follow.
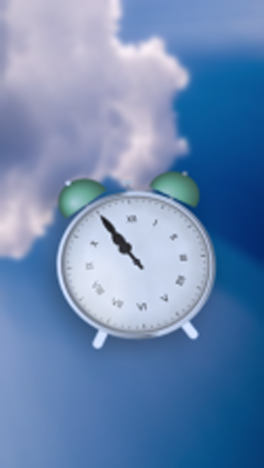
10h55
